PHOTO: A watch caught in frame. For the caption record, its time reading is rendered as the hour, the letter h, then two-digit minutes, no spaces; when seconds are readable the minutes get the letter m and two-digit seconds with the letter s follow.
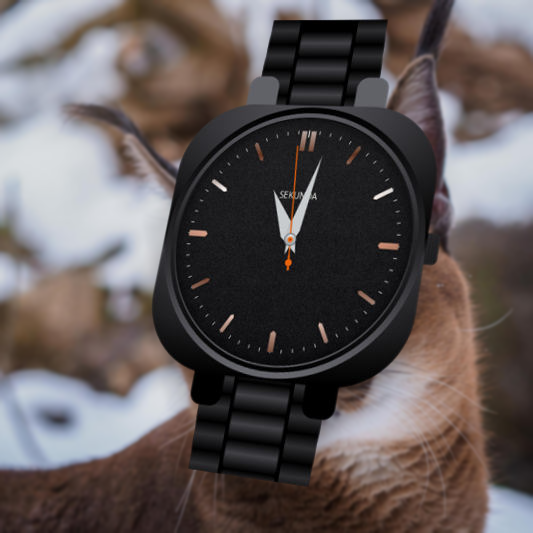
11h01m59s
